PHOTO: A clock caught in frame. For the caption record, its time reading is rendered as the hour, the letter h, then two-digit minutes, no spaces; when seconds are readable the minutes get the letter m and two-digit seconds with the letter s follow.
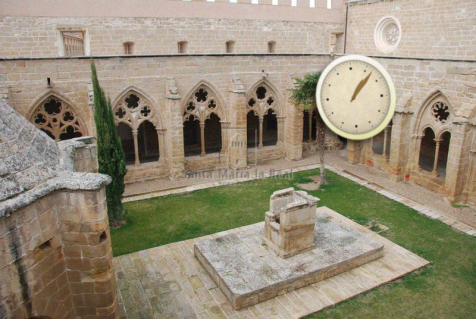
1h07
